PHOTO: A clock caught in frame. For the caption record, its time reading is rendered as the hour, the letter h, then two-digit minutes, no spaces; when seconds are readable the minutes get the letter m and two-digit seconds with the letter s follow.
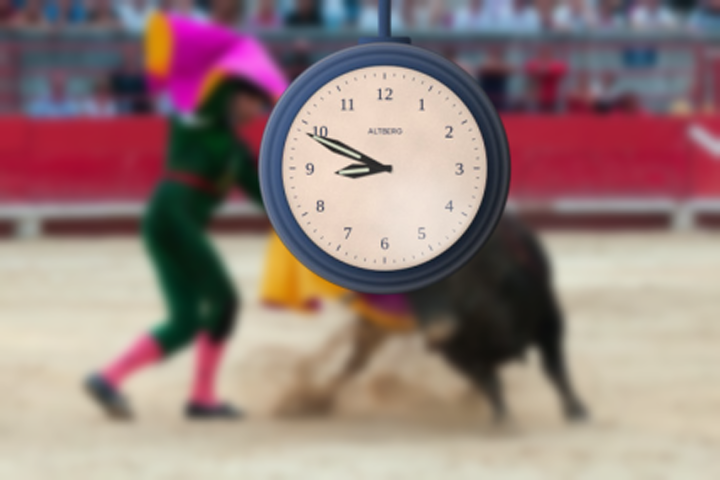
8h49
